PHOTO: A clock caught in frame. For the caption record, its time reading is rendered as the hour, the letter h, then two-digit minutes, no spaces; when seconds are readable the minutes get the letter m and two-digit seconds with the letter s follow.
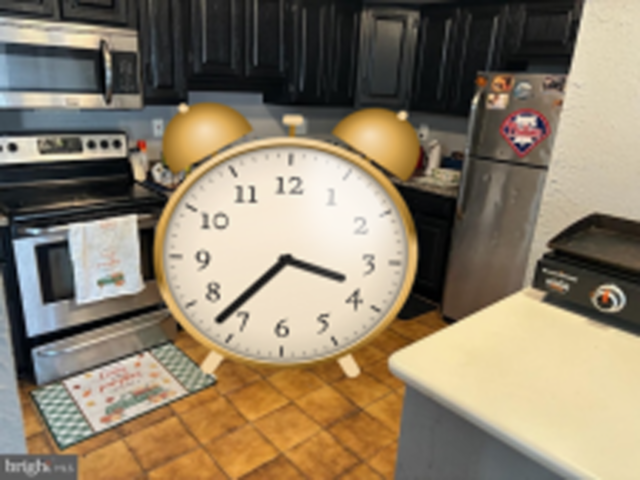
3h37
